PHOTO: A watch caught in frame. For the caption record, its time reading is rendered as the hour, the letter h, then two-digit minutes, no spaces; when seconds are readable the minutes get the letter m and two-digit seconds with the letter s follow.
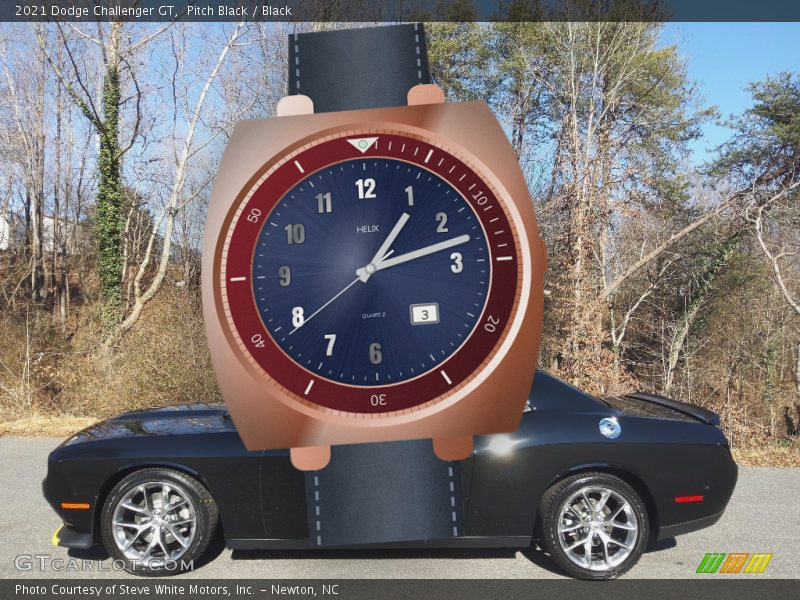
1h12m39s
